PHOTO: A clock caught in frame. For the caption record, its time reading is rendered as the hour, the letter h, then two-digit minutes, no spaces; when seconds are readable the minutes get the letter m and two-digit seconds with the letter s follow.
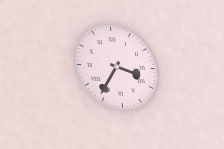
3h36
